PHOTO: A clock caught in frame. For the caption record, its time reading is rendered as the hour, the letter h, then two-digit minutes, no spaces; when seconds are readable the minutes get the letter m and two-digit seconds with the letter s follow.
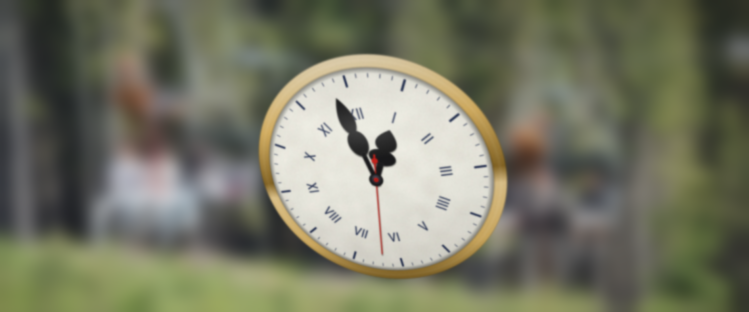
12h58m32s
